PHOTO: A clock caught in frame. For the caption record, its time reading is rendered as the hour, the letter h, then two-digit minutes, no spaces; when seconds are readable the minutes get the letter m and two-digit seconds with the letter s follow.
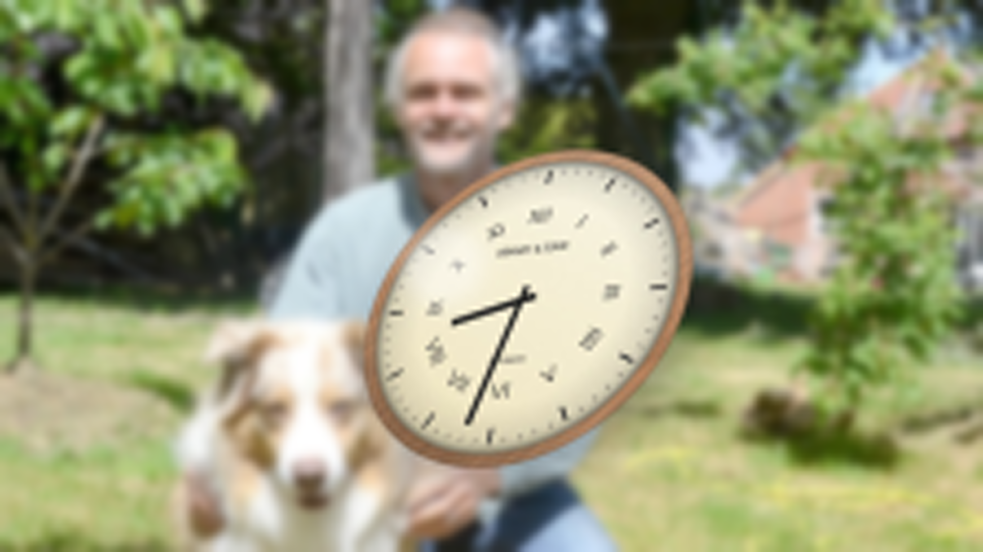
8h32
